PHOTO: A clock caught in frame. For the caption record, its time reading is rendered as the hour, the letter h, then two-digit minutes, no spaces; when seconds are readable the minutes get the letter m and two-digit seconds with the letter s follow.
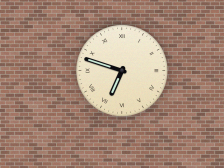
6h48
